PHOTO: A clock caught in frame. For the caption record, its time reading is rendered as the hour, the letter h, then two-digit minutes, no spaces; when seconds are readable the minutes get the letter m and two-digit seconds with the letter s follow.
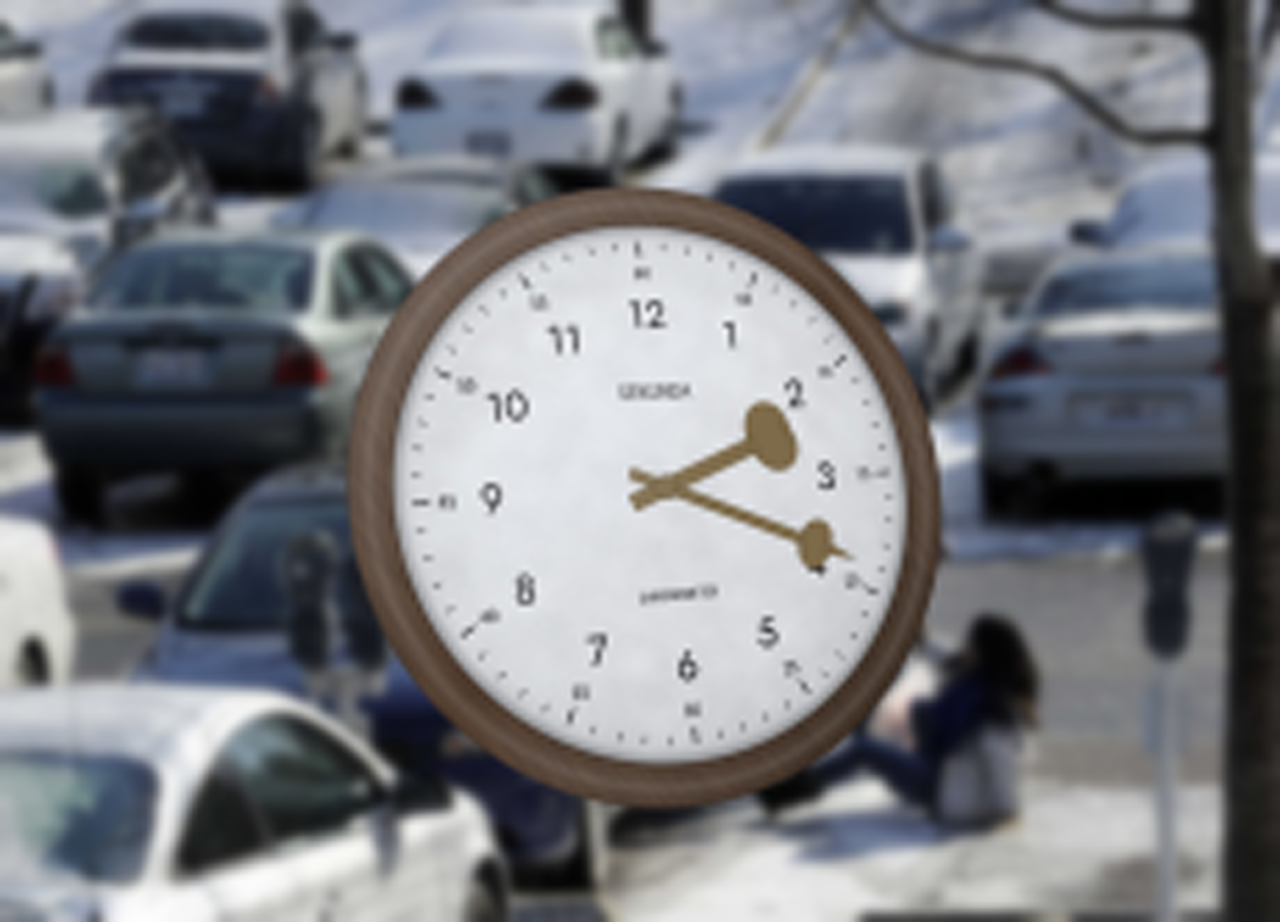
2h19
